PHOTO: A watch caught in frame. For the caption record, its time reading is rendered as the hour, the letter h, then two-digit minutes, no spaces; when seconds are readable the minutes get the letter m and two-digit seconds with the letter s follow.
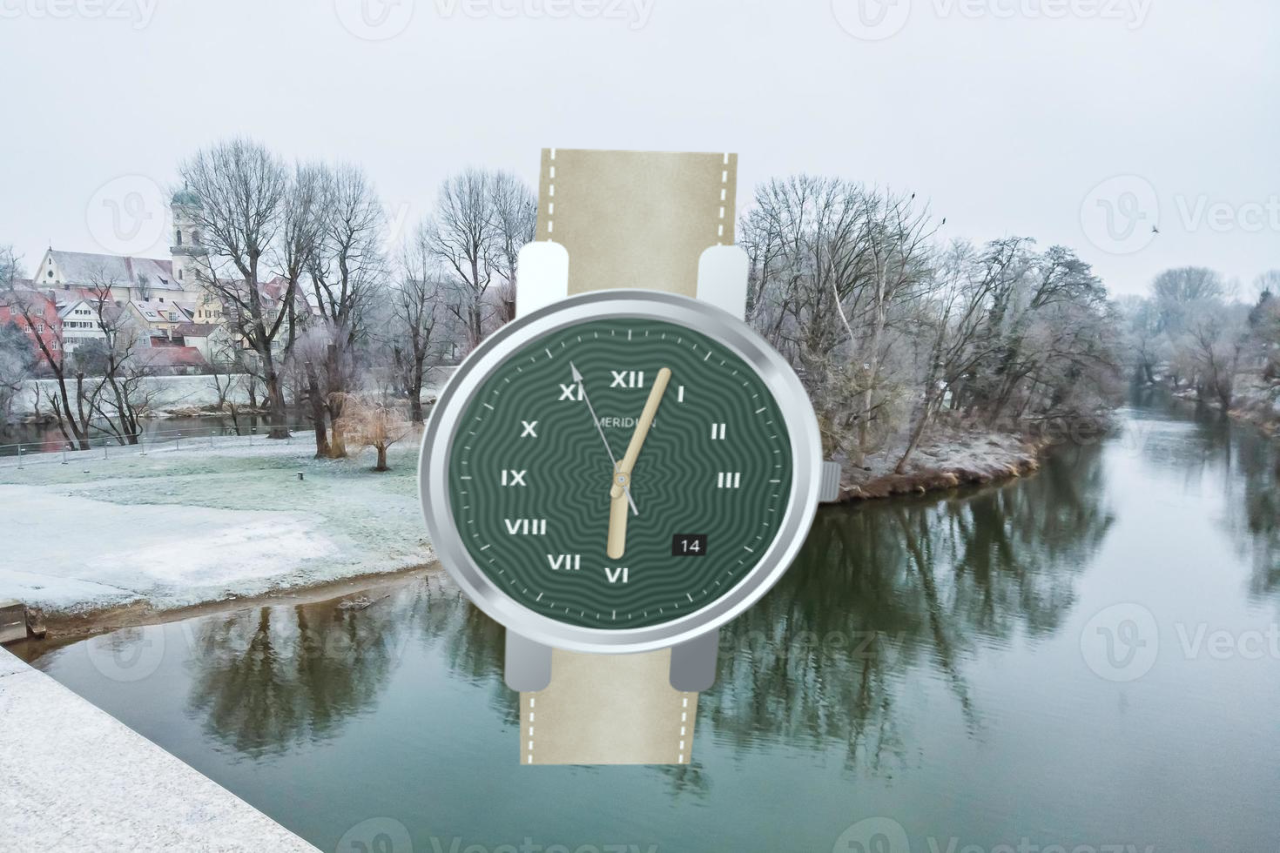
6h02m56s
